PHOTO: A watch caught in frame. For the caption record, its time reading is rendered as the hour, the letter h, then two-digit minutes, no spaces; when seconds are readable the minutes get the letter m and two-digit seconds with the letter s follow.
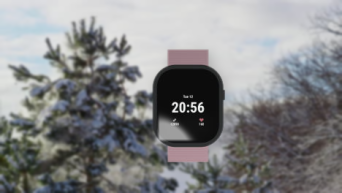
20h56
